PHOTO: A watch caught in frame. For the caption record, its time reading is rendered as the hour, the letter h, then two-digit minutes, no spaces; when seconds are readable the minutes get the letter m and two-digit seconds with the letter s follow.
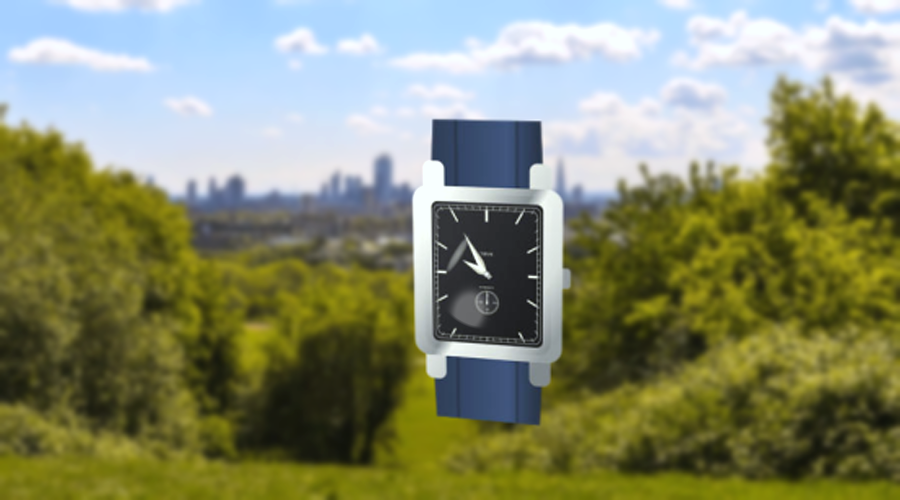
9h55
